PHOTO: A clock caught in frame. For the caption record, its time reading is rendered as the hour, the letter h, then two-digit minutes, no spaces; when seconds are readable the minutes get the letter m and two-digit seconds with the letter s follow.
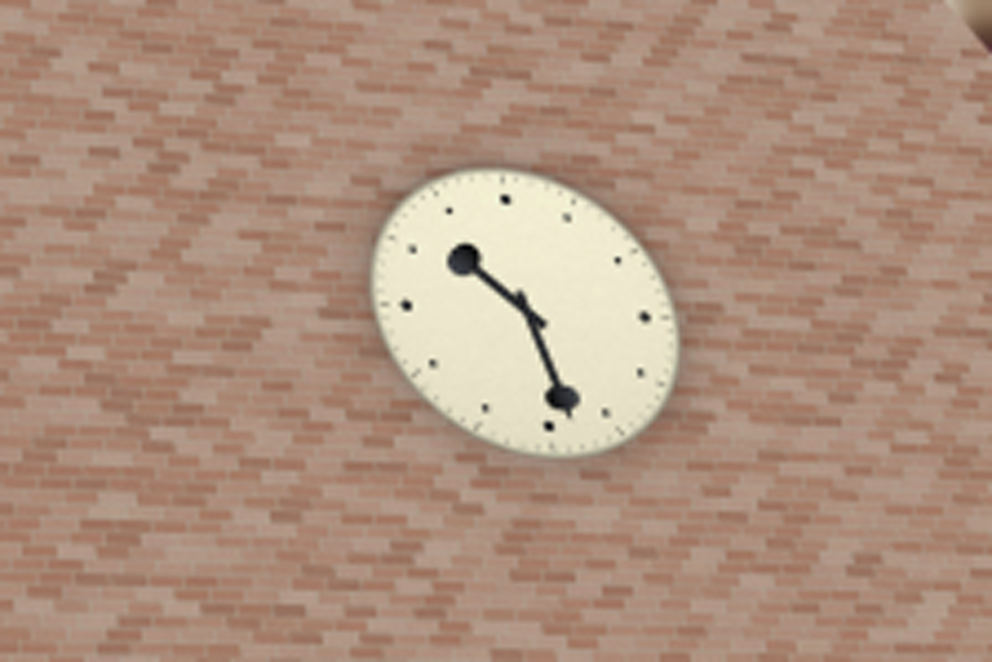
10h28
